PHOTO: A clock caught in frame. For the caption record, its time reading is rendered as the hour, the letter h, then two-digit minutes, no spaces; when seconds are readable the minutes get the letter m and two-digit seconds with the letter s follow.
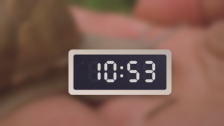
10h53
